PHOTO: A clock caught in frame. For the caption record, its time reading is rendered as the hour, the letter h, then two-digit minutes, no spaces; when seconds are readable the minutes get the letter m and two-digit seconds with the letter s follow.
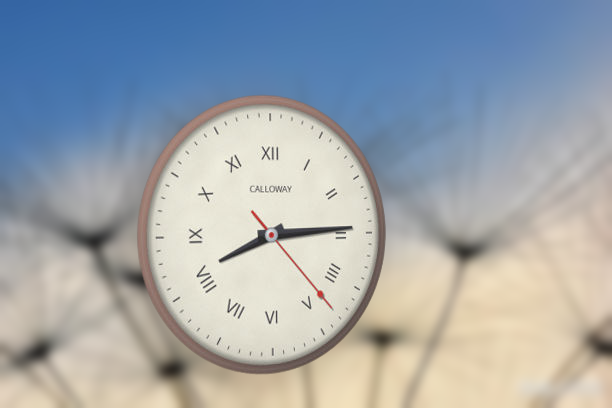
8h14m23s
